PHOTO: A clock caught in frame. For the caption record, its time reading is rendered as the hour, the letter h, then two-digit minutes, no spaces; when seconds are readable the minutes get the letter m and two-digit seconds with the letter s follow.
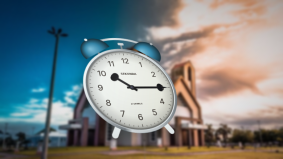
10h15
